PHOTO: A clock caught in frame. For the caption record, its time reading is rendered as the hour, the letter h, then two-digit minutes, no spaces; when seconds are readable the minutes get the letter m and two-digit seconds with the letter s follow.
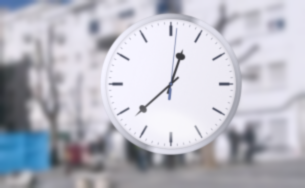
12h38m01s
